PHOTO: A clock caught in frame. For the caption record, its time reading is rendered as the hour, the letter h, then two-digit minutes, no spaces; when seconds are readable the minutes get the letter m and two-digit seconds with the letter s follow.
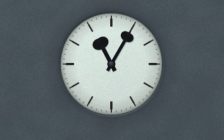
11h05
